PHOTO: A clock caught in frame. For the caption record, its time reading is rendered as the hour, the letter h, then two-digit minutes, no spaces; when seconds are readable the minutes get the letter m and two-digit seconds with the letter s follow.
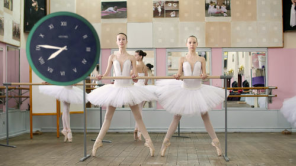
7h46
